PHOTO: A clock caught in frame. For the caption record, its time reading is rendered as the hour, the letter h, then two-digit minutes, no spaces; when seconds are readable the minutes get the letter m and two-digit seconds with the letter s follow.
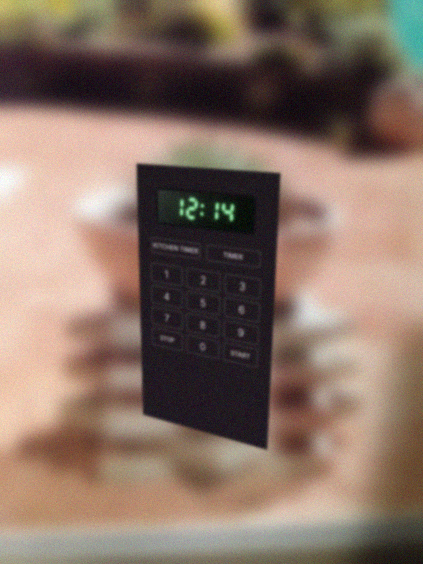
12h14
